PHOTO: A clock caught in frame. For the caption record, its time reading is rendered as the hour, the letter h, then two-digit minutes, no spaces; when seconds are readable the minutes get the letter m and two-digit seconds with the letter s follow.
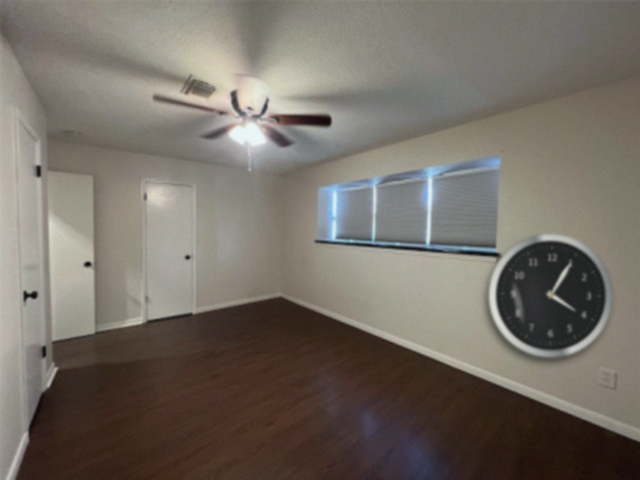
4h05
